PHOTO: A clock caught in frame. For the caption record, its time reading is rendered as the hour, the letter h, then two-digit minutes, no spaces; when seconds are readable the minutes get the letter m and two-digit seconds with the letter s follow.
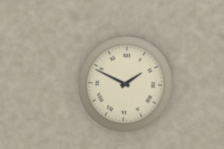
1h49
